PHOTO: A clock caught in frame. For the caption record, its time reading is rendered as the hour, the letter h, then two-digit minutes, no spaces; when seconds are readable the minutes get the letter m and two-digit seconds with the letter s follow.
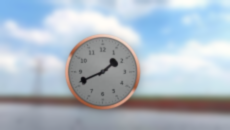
1h41
